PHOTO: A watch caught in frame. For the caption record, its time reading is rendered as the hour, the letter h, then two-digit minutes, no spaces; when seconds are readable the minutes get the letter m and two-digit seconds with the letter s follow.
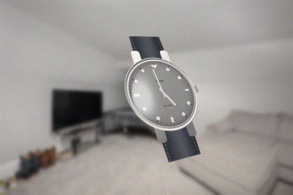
4h59
